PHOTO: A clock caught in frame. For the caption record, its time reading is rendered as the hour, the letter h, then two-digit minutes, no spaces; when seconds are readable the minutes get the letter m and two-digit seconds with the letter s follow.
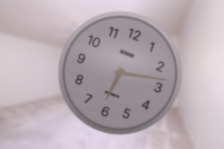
6h13
